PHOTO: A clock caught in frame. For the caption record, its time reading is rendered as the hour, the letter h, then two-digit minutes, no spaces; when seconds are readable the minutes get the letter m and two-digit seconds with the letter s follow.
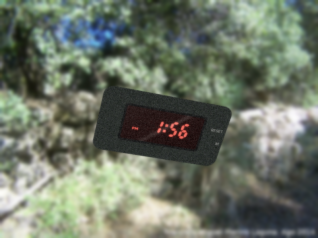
1h56
